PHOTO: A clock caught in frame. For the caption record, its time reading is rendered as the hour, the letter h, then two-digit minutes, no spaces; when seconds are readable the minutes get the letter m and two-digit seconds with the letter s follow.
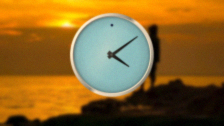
4h09
